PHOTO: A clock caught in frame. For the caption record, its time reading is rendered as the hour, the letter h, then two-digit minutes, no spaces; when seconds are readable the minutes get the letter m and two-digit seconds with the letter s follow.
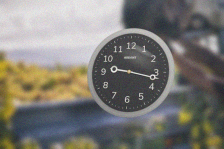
9h17
